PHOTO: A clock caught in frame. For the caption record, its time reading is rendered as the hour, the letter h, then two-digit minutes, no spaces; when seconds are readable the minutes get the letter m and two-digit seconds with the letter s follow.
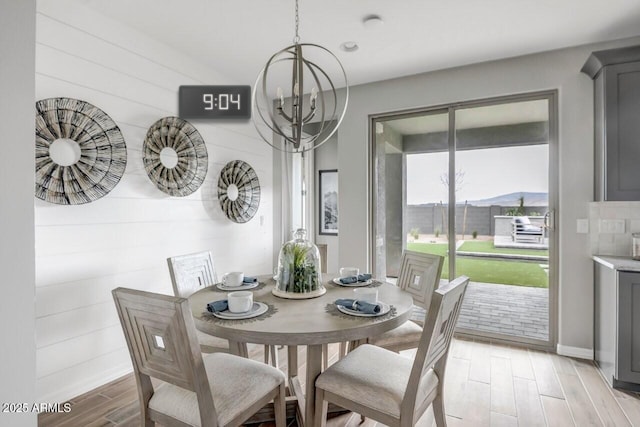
9h04
